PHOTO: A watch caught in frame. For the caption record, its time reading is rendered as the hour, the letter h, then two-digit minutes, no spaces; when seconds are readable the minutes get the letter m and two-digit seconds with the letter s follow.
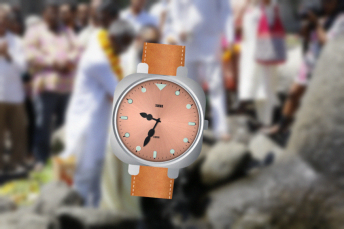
9h34
